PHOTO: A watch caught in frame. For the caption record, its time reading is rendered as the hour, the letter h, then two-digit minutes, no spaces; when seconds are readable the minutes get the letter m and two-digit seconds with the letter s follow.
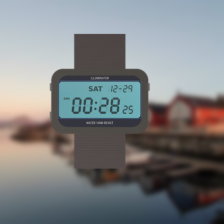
0h28m25s
